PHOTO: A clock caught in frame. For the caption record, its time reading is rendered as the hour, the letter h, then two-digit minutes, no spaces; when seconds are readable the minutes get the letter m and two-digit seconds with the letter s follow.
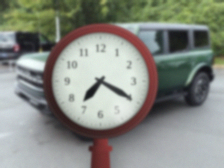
7h20
